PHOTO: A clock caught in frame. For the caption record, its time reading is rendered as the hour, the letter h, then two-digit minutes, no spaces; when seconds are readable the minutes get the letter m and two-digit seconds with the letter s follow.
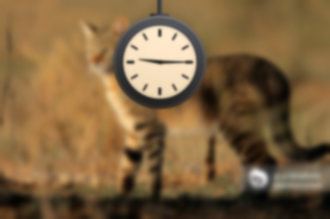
9h15
